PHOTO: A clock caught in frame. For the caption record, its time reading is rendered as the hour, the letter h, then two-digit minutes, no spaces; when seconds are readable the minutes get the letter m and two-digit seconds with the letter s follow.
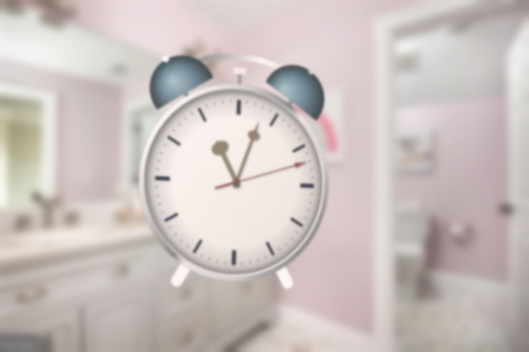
11h03m12s
